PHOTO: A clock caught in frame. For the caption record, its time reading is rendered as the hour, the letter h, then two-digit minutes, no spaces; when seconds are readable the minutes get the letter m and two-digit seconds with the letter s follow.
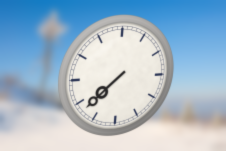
7h38
